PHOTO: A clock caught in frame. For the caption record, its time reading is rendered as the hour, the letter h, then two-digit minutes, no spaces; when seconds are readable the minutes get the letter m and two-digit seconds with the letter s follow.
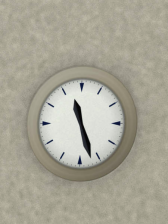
11h27
